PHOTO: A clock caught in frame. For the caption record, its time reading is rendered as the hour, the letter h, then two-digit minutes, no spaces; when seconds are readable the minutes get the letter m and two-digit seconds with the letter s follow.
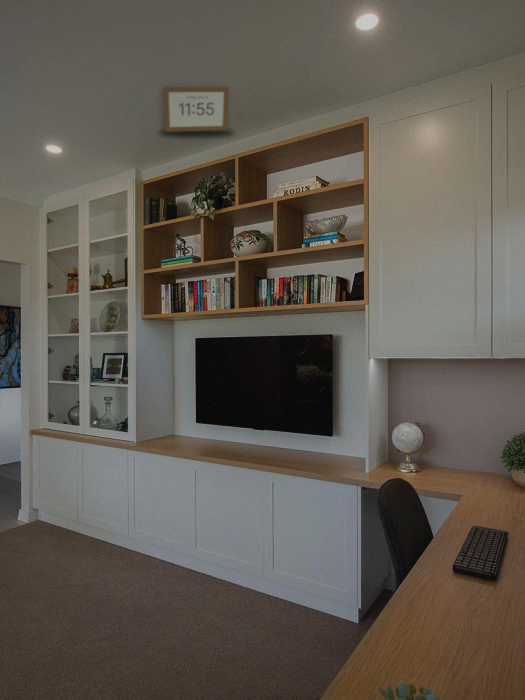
11h55
